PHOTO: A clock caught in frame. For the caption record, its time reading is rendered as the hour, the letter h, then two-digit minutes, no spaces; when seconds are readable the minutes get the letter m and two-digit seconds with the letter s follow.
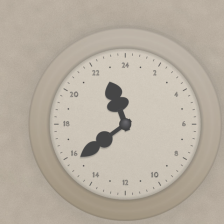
22h39
